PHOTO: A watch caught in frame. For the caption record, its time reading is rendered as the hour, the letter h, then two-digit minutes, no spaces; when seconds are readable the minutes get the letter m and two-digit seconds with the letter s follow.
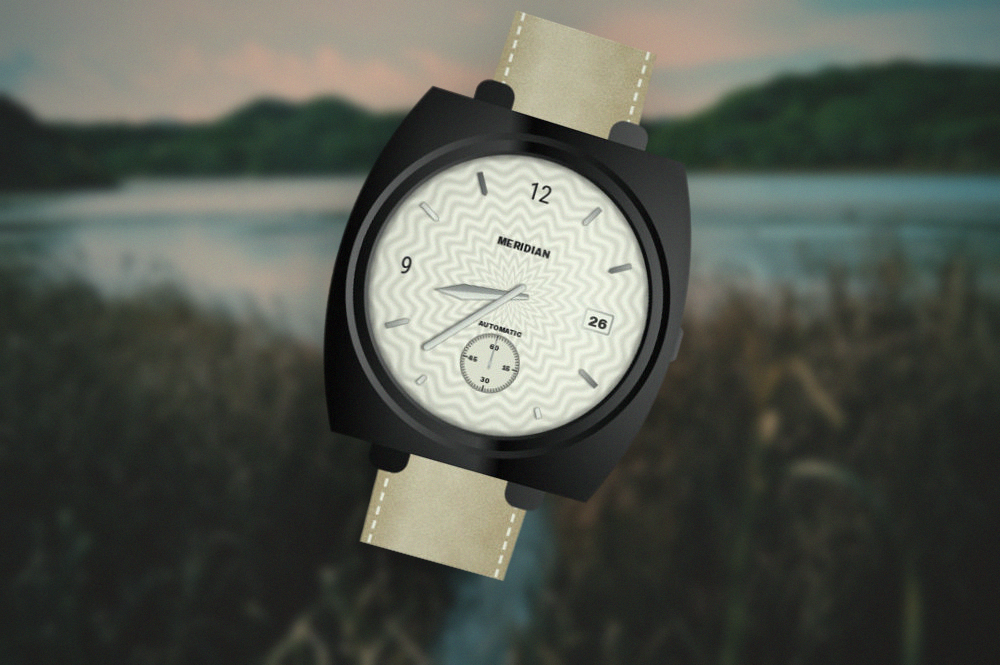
8h37
